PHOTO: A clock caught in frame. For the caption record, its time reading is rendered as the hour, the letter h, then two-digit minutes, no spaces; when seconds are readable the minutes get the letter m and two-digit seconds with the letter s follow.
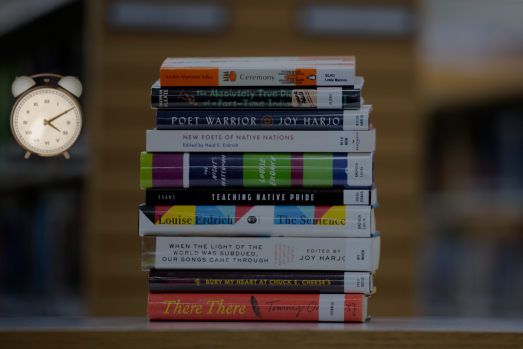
4h10
